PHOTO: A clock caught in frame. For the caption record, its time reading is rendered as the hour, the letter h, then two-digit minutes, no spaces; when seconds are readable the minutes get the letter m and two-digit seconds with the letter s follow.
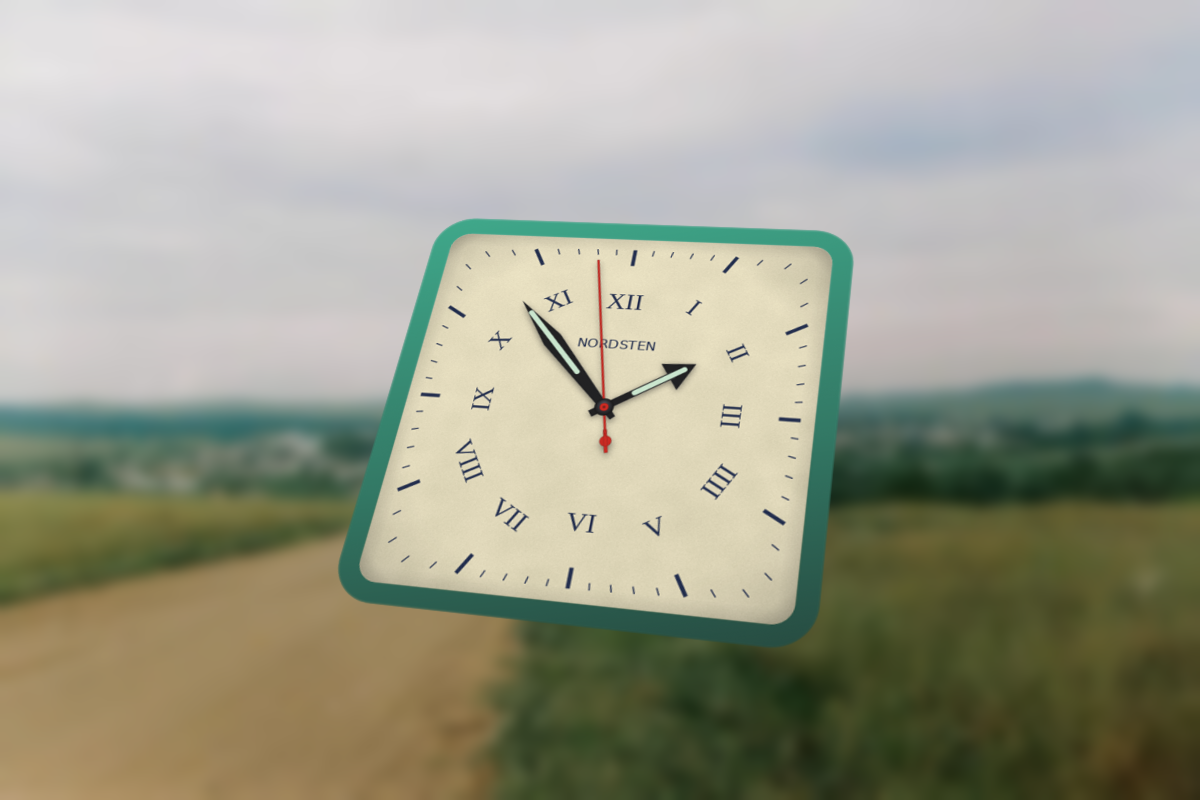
1h52m58s
